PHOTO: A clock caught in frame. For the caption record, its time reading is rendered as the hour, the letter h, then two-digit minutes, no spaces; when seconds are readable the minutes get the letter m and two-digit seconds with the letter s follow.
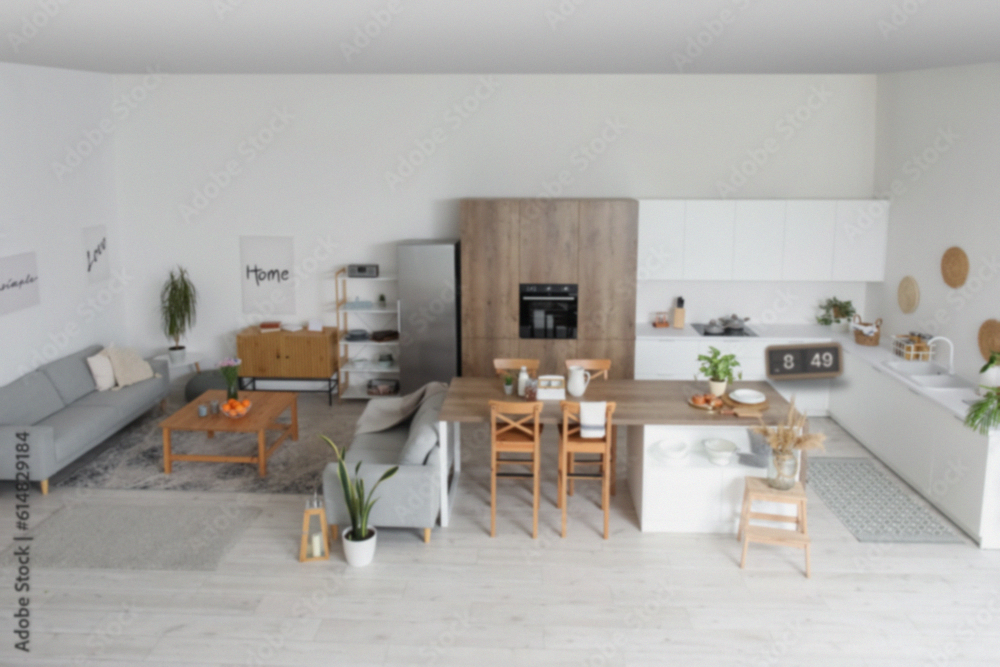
8h49
